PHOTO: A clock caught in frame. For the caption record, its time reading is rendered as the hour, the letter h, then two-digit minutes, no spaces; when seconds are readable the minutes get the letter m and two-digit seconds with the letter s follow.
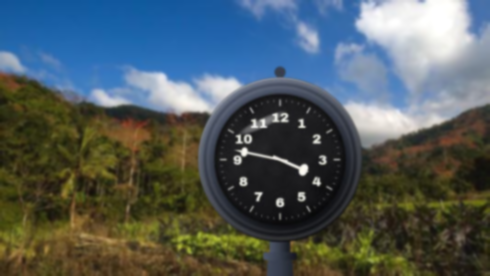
3h47
